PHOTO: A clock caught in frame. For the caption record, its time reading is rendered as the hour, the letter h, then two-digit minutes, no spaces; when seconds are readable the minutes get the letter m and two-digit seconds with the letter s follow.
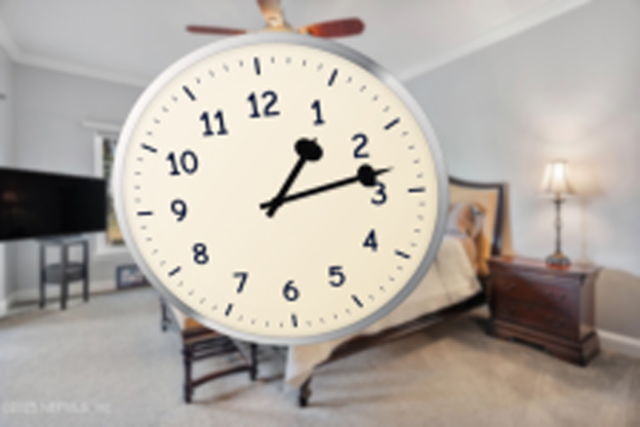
1h13
